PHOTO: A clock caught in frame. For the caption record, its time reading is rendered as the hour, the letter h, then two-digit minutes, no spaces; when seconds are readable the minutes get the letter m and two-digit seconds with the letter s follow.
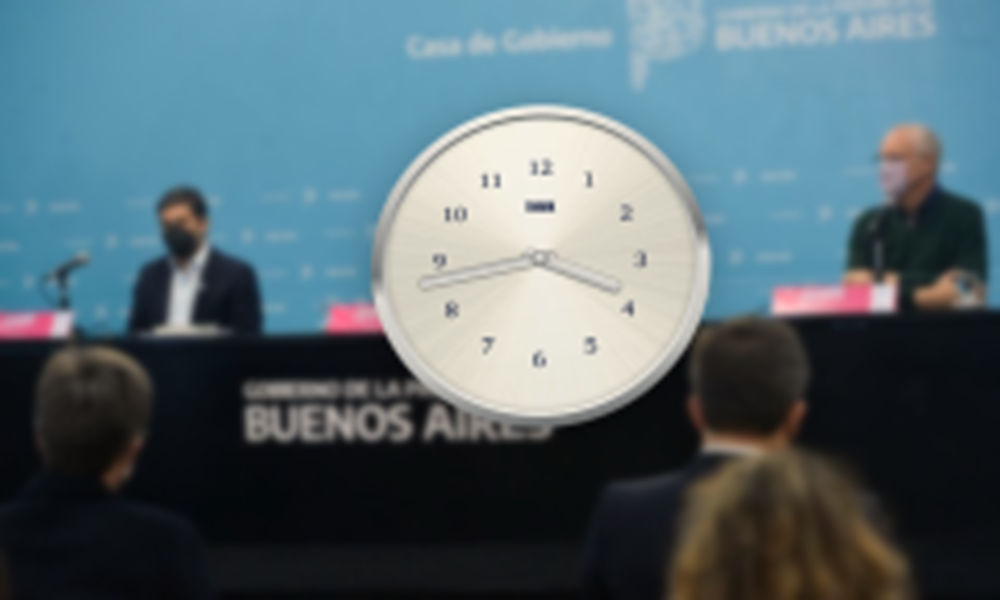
3h43
